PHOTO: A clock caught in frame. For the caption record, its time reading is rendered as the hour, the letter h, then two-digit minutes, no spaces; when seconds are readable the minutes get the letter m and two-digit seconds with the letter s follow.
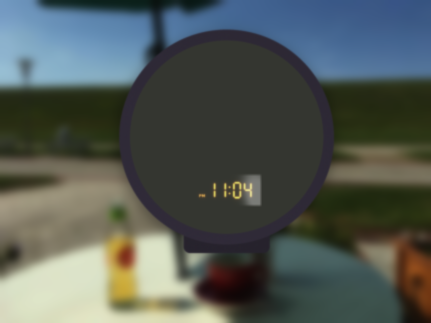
11h04
